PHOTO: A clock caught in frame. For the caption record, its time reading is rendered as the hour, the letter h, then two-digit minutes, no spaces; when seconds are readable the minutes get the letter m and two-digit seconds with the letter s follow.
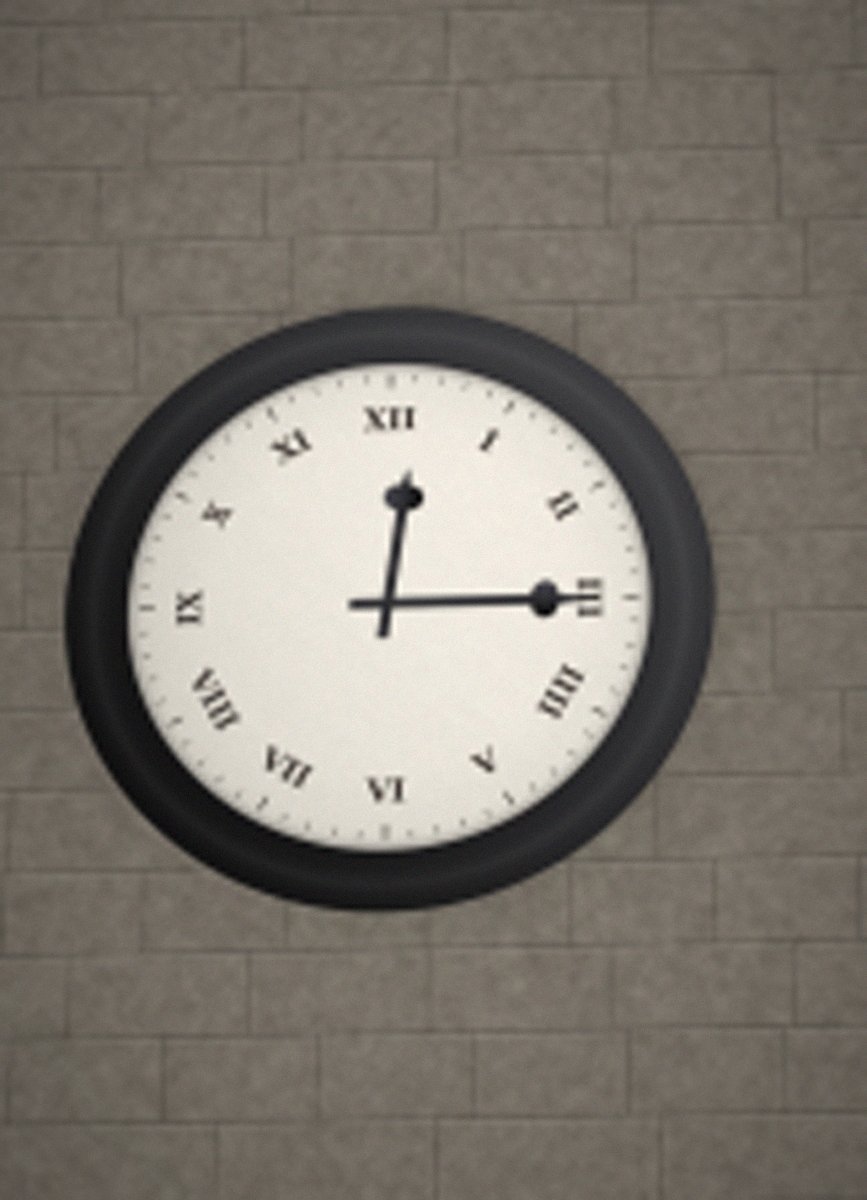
12h15
